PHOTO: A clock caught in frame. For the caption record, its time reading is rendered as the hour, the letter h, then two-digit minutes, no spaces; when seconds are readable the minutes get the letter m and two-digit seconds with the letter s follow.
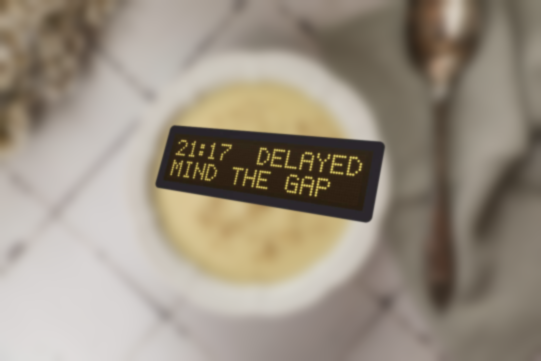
21h17
